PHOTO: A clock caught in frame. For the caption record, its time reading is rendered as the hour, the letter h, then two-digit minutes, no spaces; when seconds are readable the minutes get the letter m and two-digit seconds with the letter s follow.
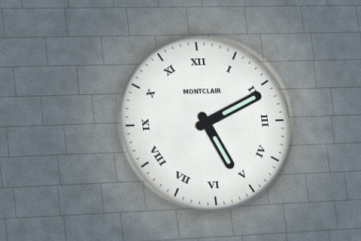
5h11
